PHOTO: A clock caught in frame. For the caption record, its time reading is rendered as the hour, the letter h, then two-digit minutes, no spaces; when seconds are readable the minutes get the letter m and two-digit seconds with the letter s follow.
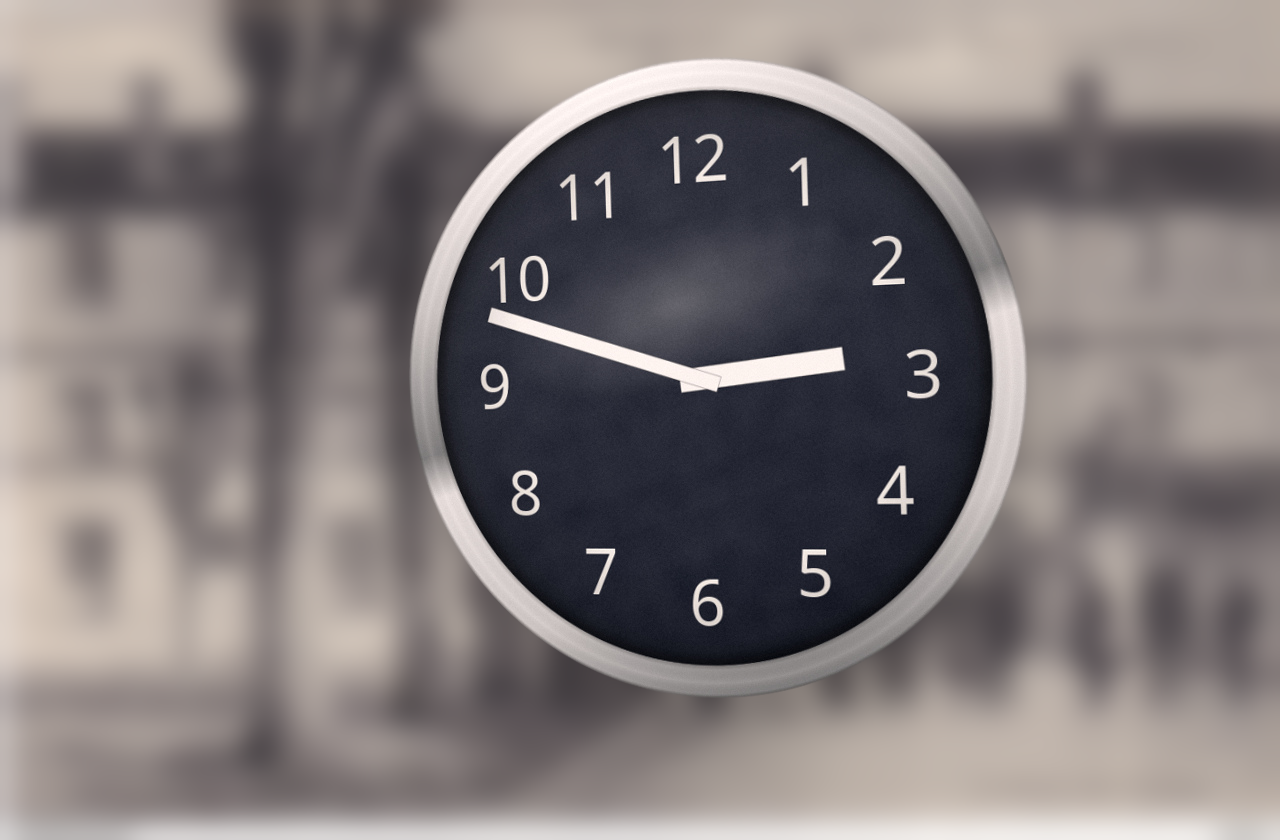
2h48
